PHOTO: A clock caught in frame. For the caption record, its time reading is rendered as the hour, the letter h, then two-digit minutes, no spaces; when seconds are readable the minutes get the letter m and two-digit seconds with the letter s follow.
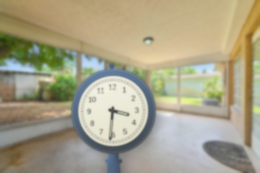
3h31
